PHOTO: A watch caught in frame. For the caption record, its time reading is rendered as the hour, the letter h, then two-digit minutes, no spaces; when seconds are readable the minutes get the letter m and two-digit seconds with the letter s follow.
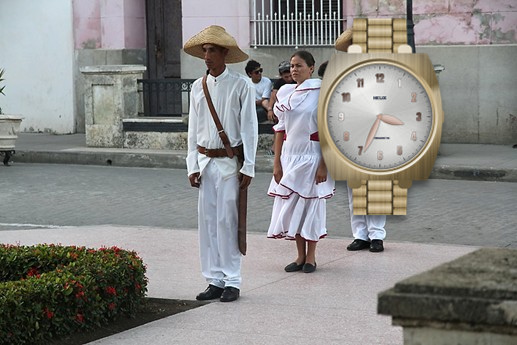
3h34
